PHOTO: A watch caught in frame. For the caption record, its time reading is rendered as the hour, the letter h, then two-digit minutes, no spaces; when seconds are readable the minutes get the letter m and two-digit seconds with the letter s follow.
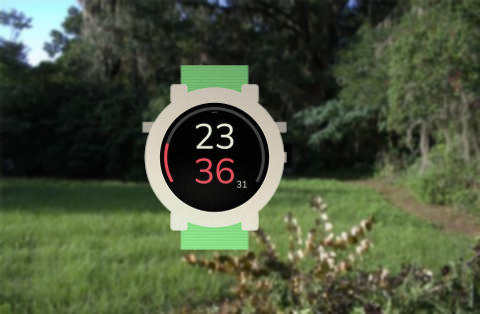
23h36m31s
